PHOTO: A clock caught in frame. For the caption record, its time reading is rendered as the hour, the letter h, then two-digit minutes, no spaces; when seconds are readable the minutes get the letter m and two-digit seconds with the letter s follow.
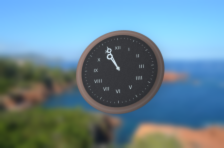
10h56
